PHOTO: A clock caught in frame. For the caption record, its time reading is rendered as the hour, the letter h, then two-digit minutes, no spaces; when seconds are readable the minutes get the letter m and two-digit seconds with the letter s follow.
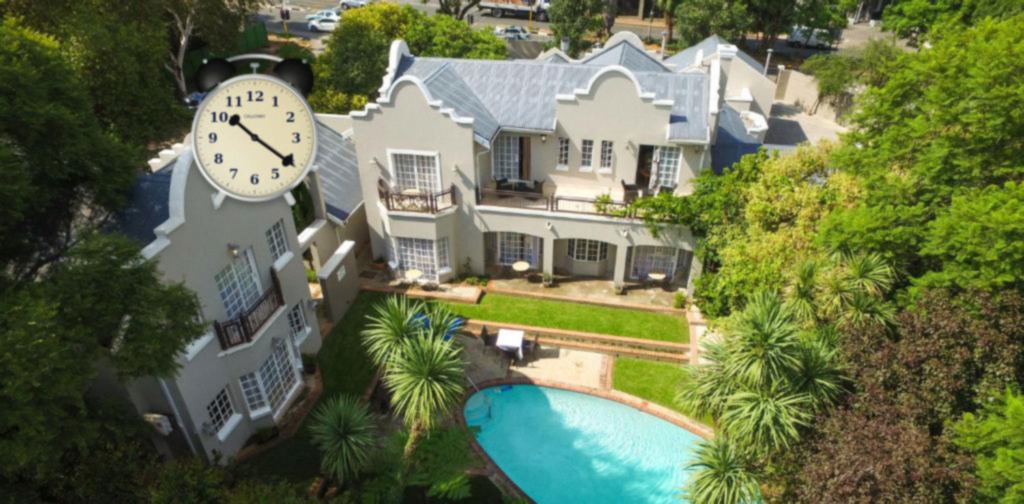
10h21
